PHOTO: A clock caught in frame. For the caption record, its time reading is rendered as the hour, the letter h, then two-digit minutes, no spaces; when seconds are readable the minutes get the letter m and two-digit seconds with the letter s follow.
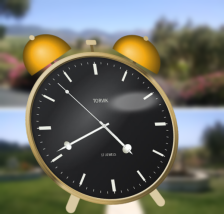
4h40m53s
